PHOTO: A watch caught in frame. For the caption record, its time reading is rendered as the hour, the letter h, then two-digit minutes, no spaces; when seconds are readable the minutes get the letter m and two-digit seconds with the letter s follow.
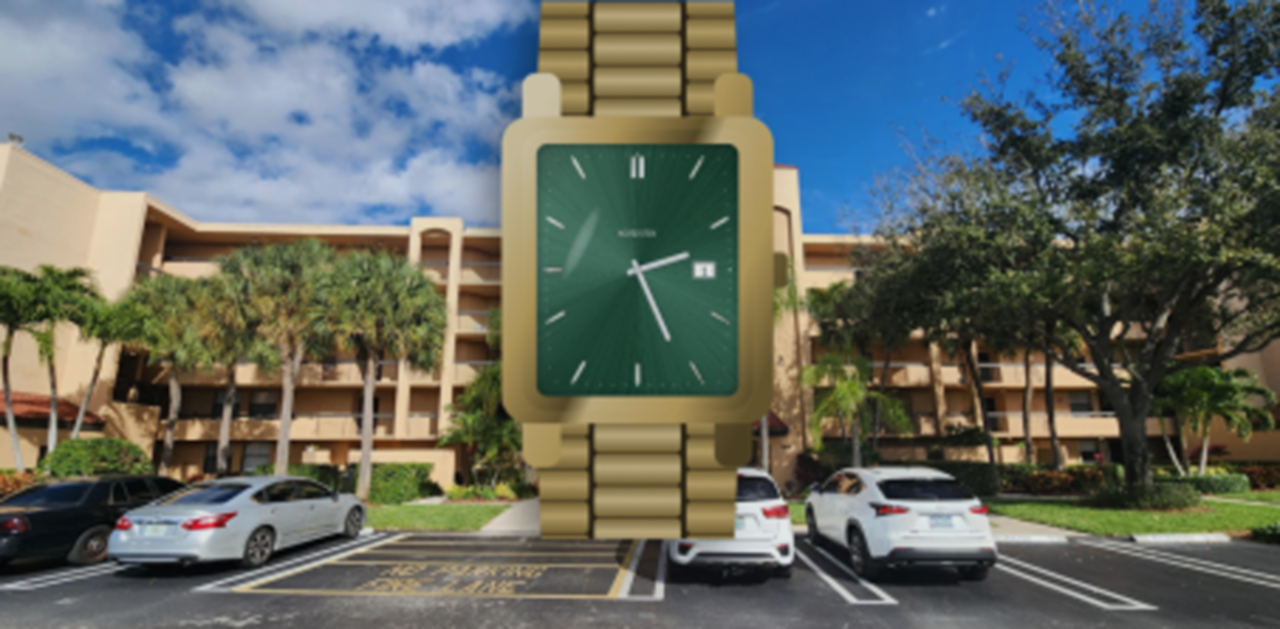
2h26
